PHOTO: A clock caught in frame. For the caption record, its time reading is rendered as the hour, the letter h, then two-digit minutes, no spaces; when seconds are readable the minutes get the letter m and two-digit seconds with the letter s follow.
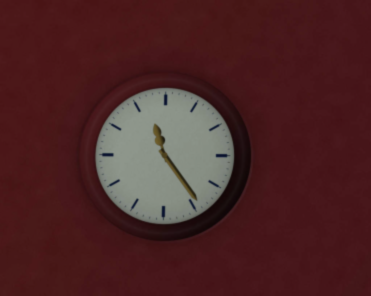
11h24
